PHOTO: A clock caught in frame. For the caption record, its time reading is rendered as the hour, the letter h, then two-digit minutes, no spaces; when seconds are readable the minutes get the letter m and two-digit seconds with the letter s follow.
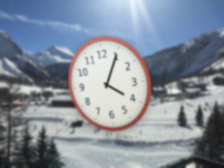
4h05
